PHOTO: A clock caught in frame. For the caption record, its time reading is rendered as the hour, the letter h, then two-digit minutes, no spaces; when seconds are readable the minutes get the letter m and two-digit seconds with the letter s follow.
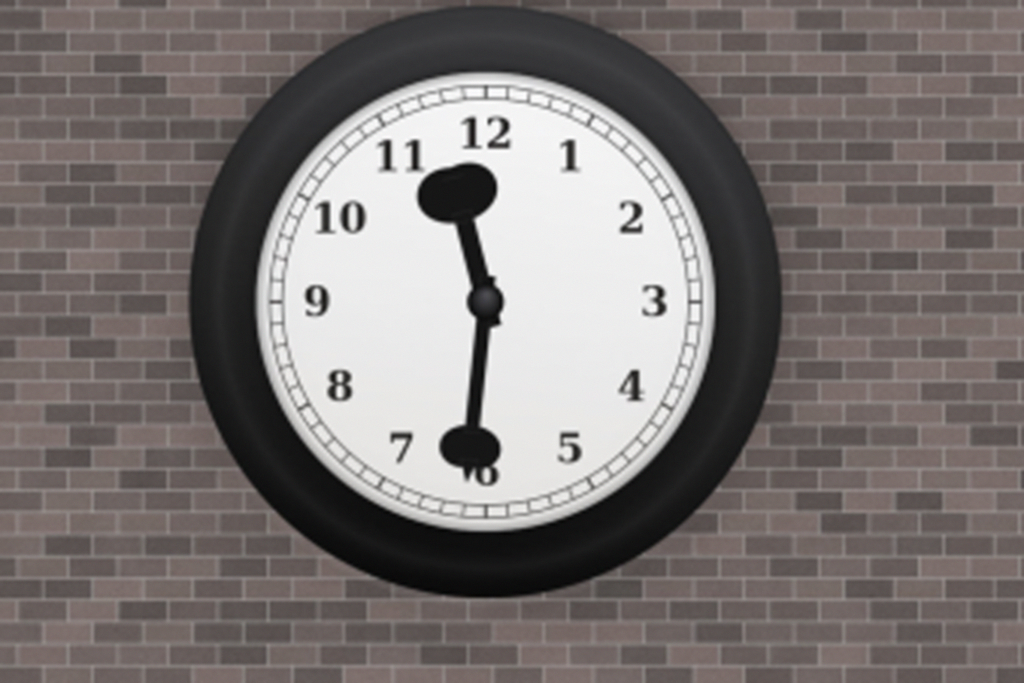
11h31
